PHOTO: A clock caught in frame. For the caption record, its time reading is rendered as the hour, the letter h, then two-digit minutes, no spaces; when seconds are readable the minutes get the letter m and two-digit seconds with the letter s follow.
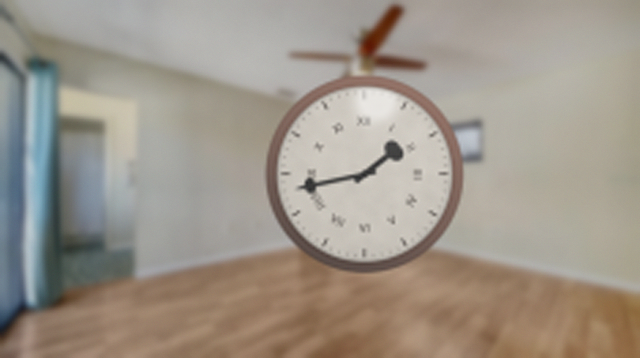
1h43
